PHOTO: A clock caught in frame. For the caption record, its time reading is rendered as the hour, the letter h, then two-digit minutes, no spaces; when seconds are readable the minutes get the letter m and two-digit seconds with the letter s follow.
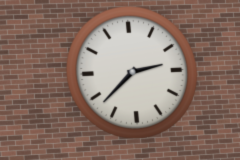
2h38
